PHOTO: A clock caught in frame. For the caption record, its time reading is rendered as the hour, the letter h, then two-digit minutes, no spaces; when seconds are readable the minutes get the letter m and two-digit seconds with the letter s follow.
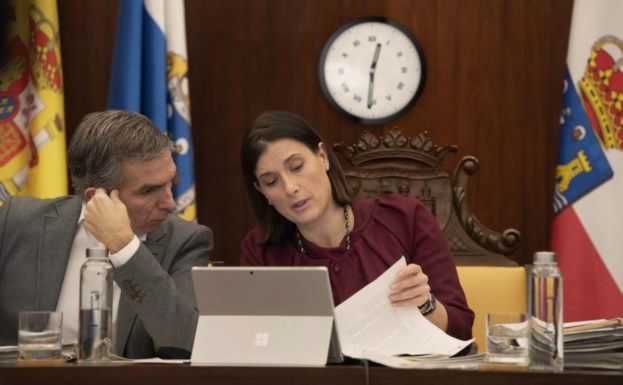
12h31
